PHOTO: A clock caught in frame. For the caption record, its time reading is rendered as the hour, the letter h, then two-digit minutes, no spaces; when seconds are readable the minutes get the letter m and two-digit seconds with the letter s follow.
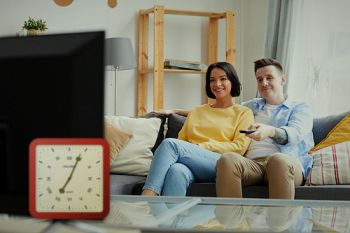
7h04
